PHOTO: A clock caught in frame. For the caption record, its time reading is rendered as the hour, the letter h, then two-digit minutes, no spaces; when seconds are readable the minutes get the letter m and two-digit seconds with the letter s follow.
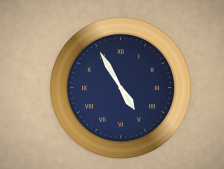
4h55
